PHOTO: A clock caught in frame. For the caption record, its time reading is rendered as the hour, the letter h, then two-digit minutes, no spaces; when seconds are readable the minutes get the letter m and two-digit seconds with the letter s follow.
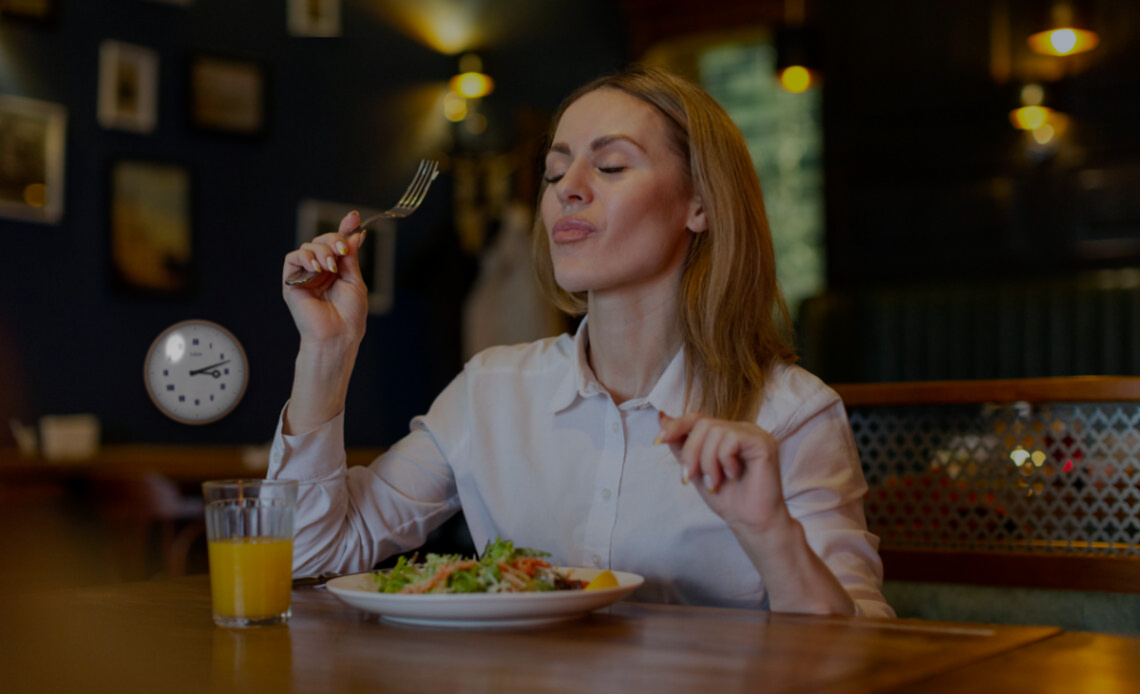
3h12
